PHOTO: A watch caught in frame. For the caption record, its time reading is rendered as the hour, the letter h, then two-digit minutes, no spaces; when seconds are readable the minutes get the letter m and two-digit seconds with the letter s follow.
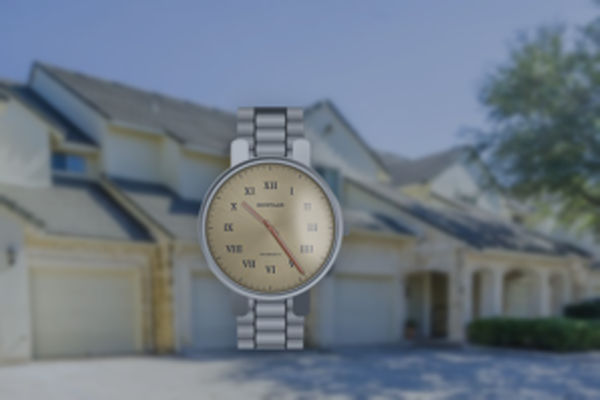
10h24
